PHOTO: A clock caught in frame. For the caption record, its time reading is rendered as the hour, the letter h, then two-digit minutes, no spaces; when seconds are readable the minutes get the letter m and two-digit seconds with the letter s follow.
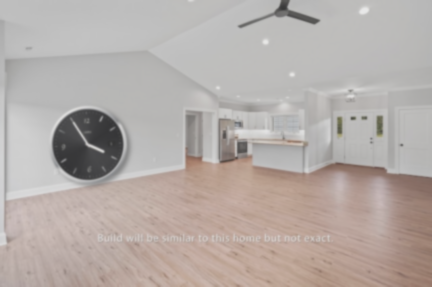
3h55
